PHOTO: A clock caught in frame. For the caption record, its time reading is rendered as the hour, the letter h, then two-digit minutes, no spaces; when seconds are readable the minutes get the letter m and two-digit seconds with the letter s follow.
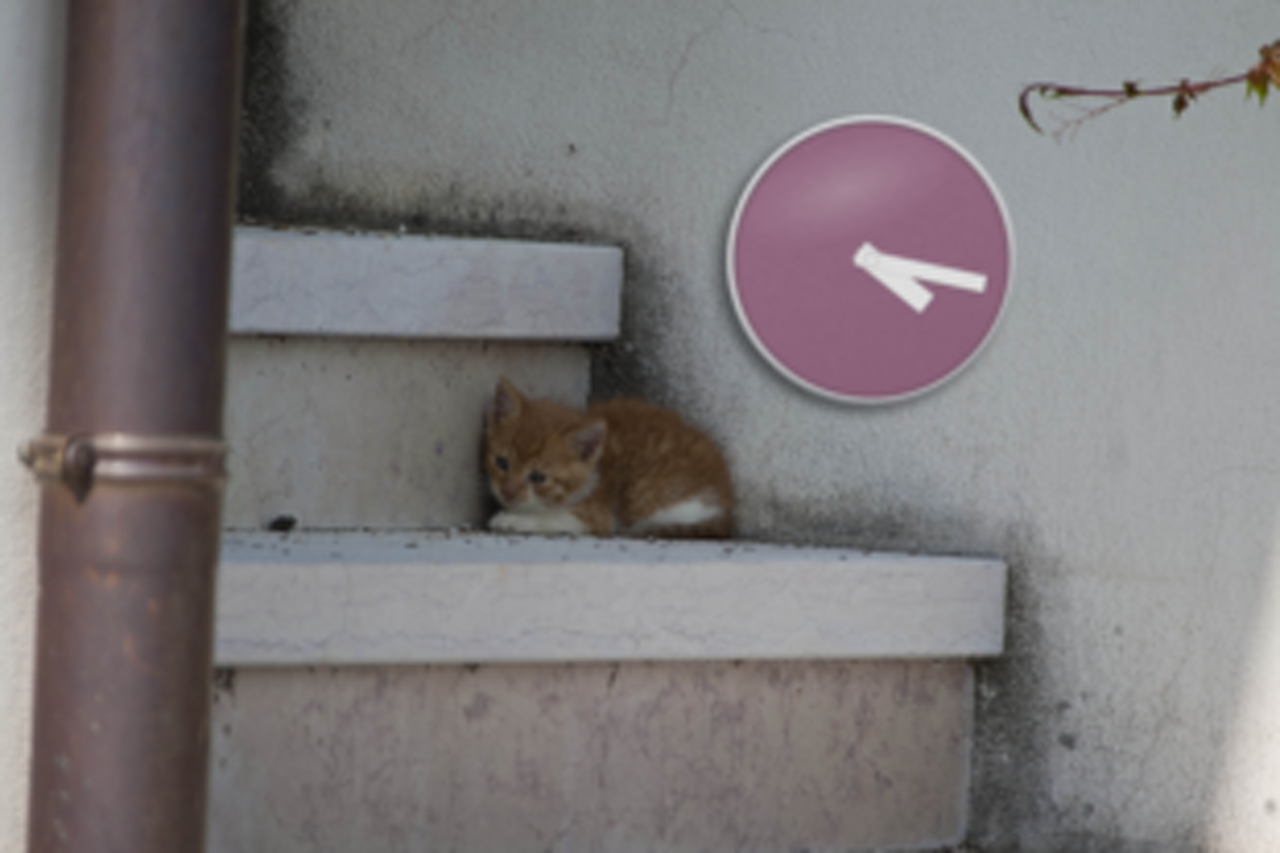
4h17
